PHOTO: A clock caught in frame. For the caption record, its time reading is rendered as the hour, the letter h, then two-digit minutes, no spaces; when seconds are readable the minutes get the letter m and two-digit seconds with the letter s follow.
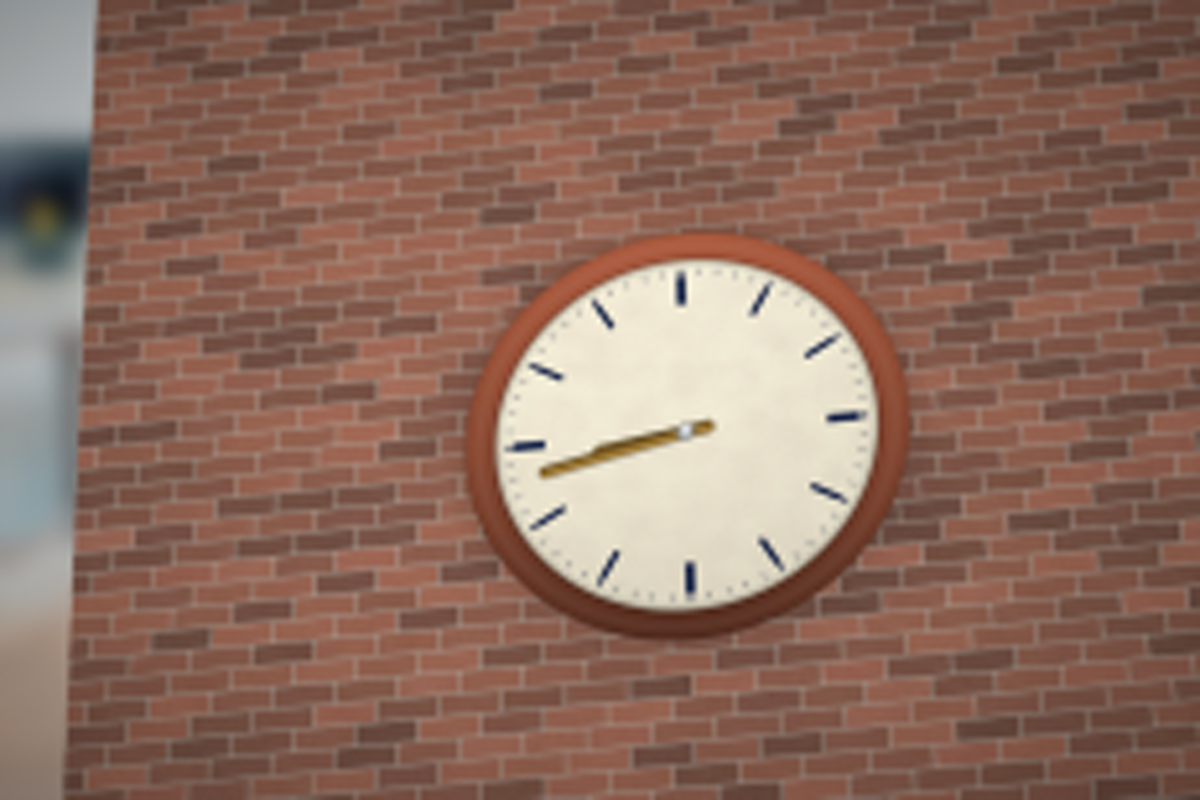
8h43
